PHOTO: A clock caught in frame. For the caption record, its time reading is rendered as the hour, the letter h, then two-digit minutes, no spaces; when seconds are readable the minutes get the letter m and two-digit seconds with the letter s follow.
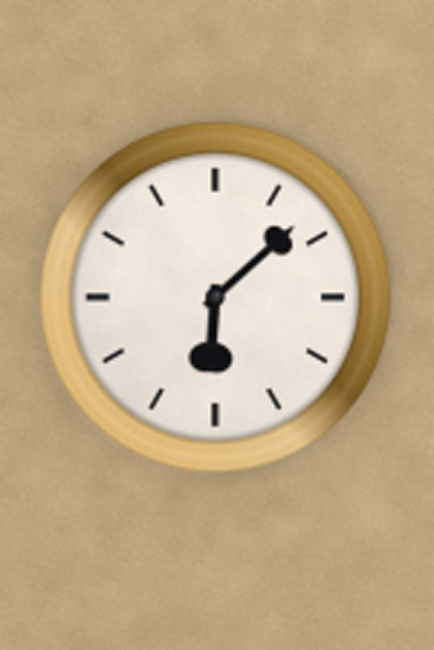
6h08
